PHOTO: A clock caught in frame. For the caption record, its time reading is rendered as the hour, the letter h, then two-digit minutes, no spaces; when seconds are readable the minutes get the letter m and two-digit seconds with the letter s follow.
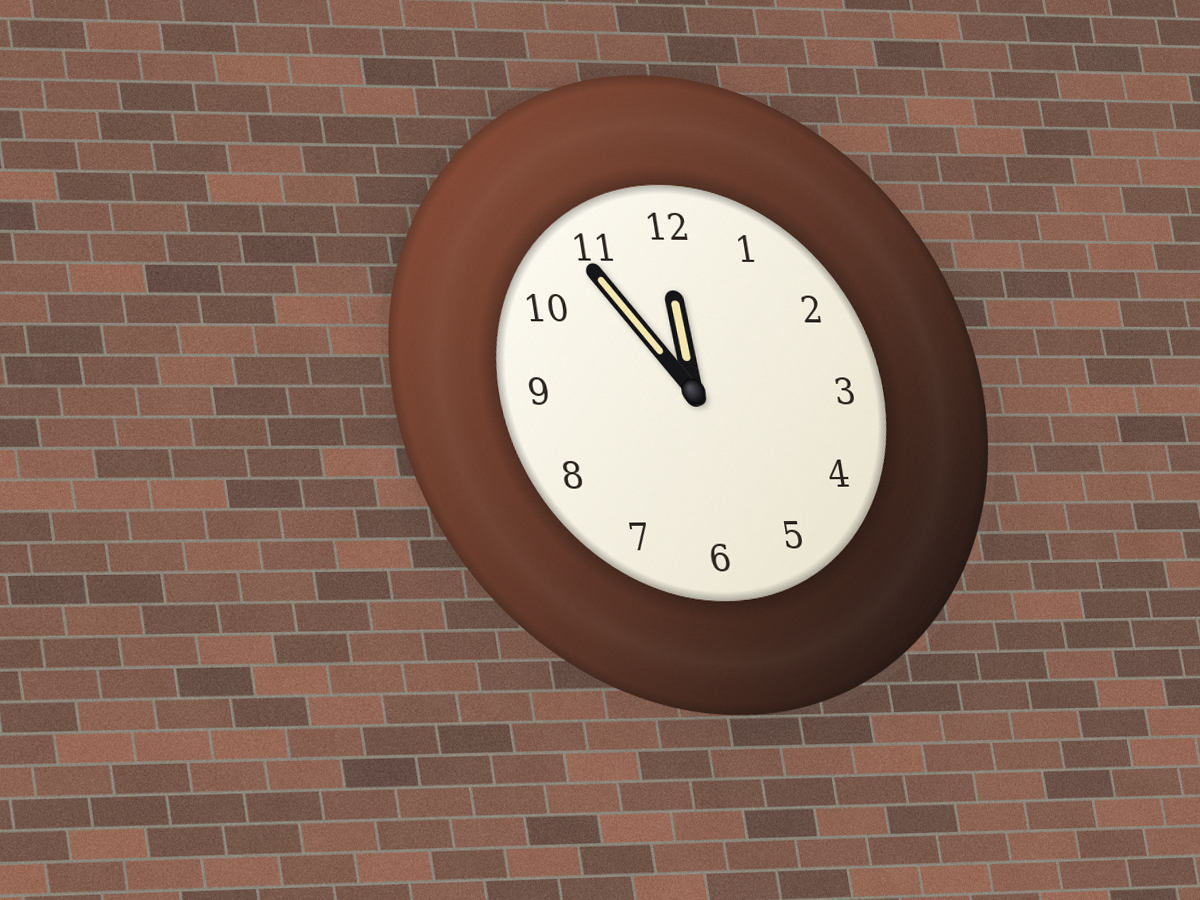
11h54
